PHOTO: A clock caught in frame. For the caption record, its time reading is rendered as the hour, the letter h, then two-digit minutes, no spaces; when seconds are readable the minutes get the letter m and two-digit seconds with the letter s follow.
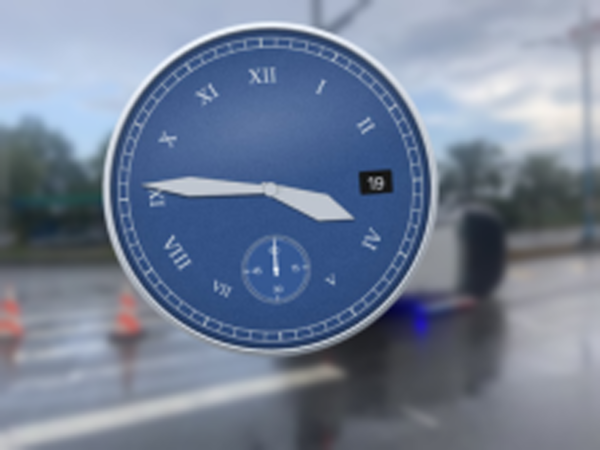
3h46
